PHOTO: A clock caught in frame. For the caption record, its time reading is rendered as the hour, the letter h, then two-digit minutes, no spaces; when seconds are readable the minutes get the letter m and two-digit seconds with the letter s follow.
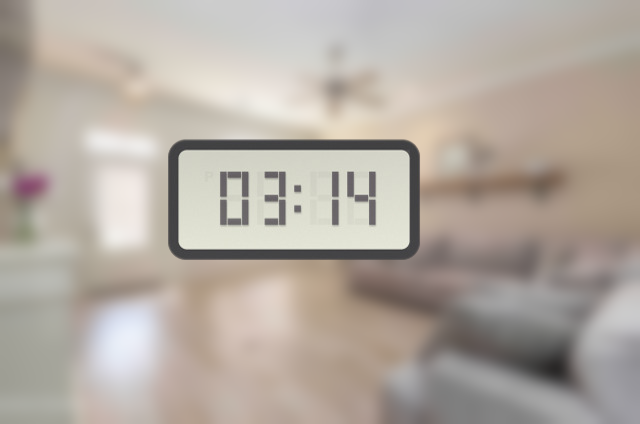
3h14
